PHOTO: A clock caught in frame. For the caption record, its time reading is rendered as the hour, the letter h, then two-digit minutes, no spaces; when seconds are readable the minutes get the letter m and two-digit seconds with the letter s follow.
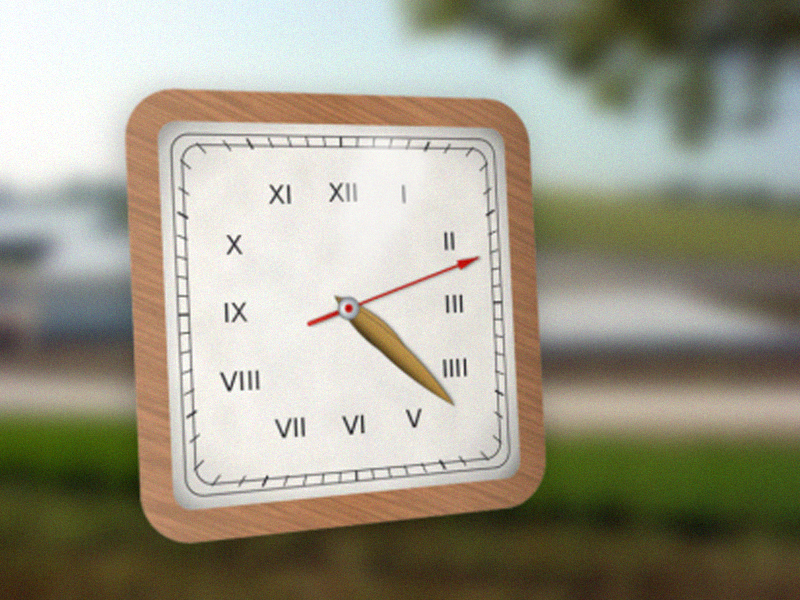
4h22m12s
